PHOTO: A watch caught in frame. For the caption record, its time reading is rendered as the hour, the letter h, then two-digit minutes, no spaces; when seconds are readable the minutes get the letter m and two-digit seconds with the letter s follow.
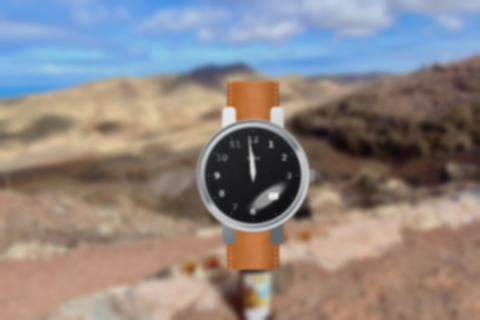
11h59
